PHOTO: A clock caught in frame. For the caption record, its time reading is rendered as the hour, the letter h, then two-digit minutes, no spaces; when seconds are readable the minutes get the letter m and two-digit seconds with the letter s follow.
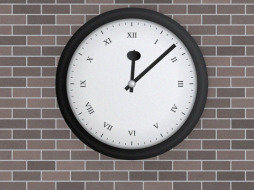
12h08
